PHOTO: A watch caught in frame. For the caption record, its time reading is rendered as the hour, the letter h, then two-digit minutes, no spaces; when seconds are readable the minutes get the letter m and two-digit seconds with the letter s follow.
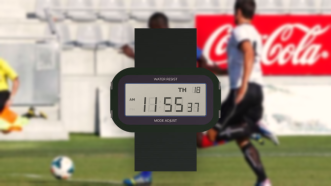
11h55m37s
